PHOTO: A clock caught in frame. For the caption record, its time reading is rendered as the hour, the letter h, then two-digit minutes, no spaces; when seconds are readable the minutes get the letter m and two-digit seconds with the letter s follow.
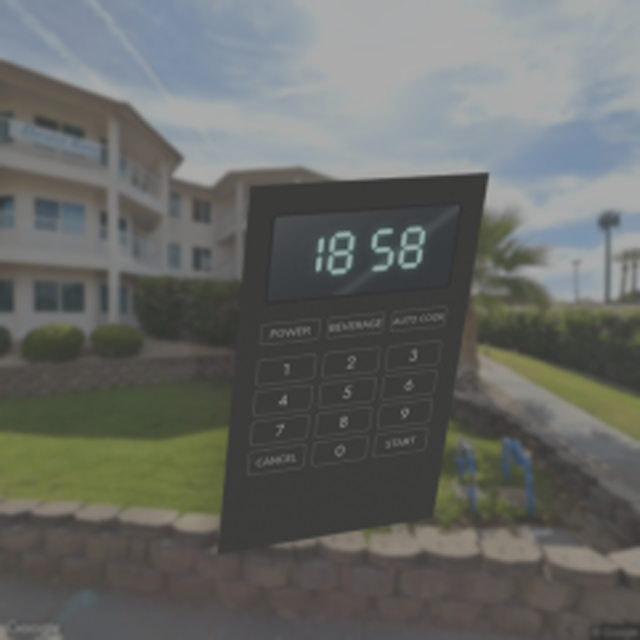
18h58
